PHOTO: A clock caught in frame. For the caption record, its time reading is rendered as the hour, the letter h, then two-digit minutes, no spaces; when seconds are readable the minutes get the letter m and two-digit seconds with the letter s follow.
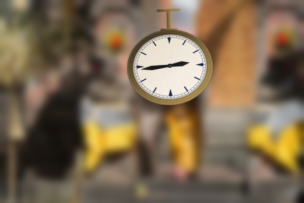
2h44
